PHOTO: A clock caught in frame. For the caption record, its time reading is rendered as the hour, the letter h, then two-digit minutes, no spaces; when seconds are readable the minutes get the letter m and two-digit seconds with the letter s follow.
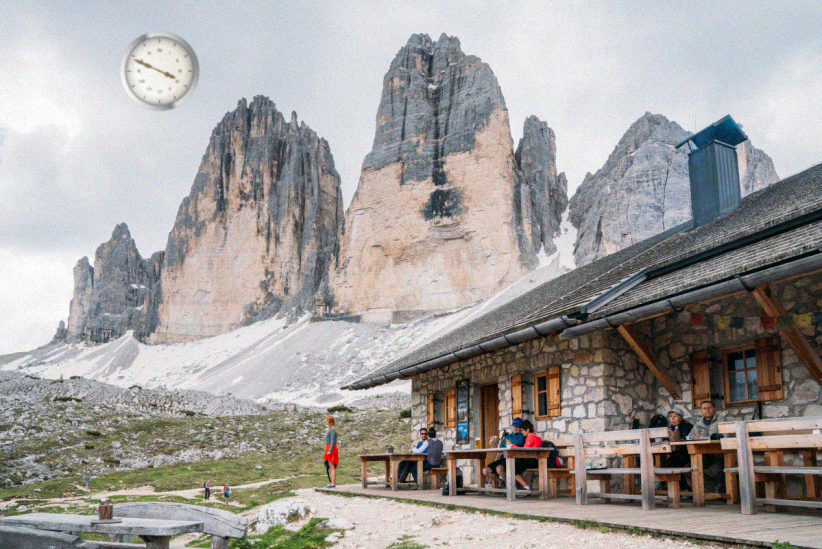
3h49
